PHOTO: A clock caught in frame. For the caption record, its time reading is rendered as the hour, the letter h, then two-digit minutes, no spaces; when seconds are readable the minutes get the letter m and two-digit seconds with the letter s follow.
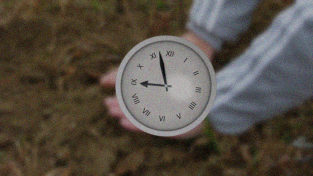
8h57
